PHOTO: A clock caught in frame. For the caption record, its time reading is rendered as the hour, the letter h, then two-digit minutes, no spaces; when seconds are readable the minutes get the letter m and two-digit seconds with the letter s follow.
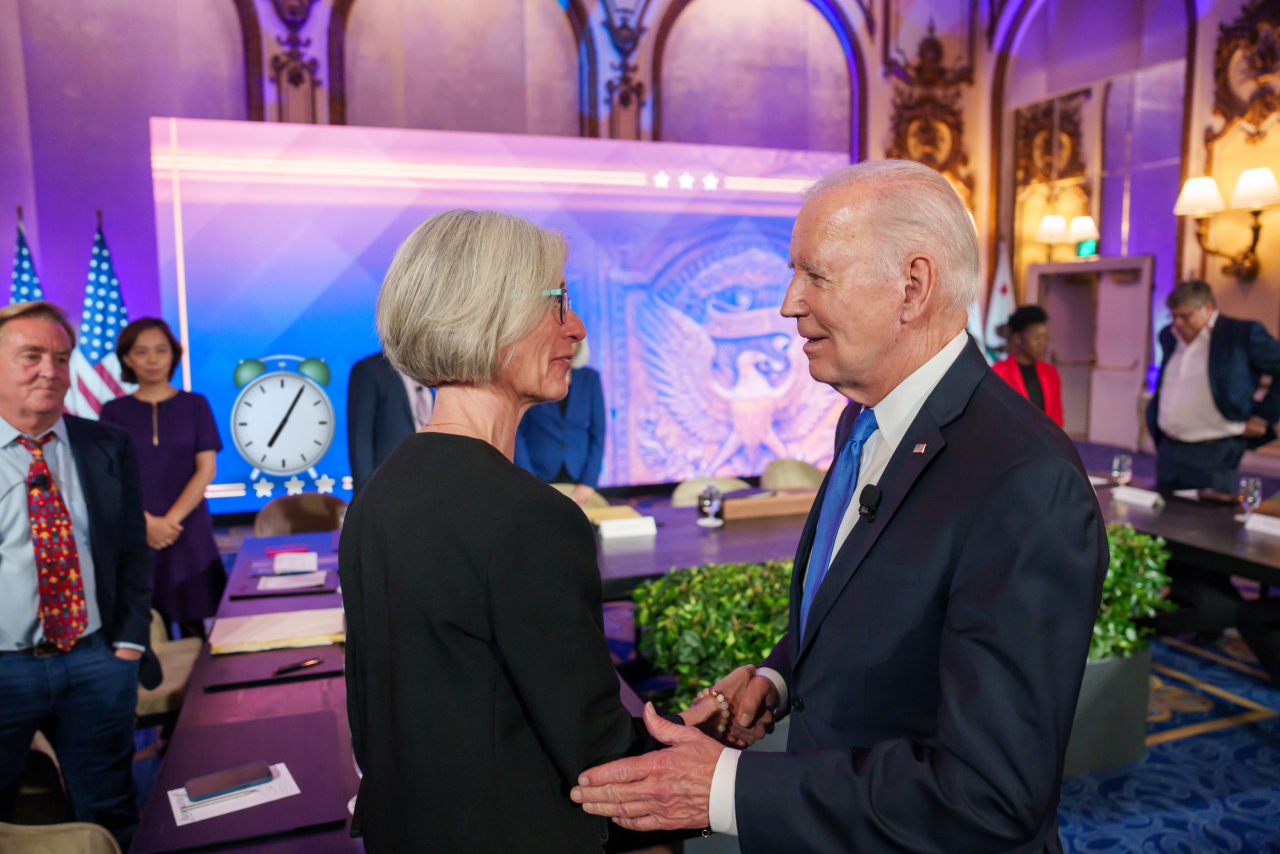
7h05
